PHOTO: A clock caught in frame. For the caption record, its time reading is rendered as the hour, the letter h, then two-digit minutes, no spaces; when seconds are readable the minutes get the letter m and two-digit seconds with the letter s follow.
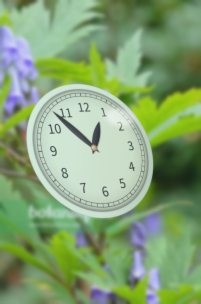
12h53
